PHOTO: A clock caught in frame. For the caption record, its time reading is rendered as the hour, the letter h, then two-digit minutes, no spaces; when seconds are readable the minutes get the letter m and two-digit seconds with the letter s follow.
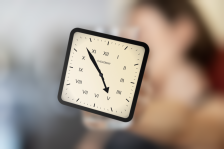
4h53
